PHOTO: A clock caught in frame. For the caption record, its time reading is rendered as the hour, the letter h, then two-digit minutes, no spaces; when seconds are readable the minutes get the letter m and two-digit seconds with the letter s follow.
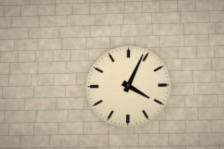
4h04
